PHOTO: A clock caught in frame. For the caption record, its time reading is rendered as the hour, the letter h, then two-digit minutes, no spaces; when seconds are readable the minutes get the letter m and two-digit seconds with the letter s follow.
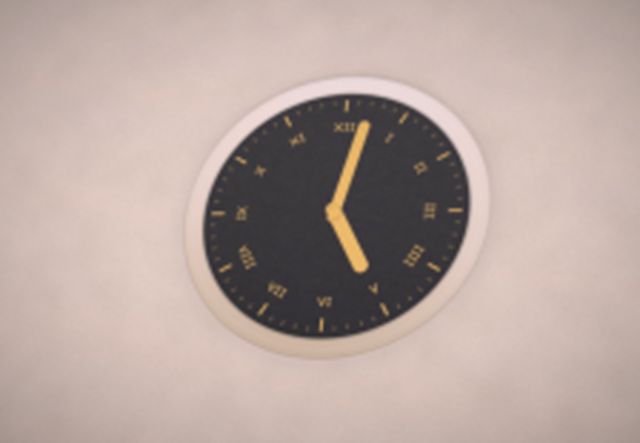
5h02
